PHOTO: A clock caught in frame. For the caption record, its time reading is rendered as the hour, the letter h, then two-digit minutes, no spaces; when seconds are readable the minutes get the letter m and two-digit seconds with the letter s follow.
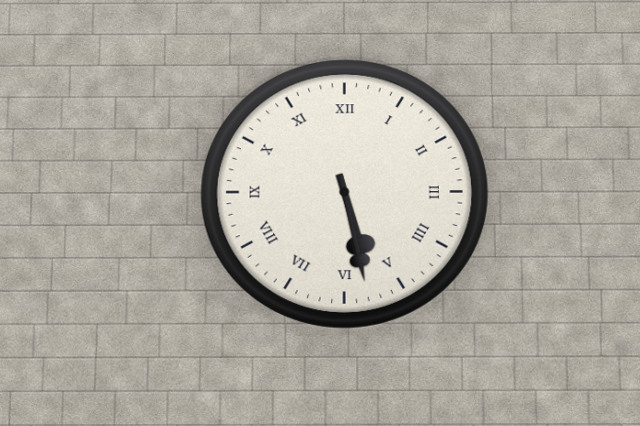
5h28
